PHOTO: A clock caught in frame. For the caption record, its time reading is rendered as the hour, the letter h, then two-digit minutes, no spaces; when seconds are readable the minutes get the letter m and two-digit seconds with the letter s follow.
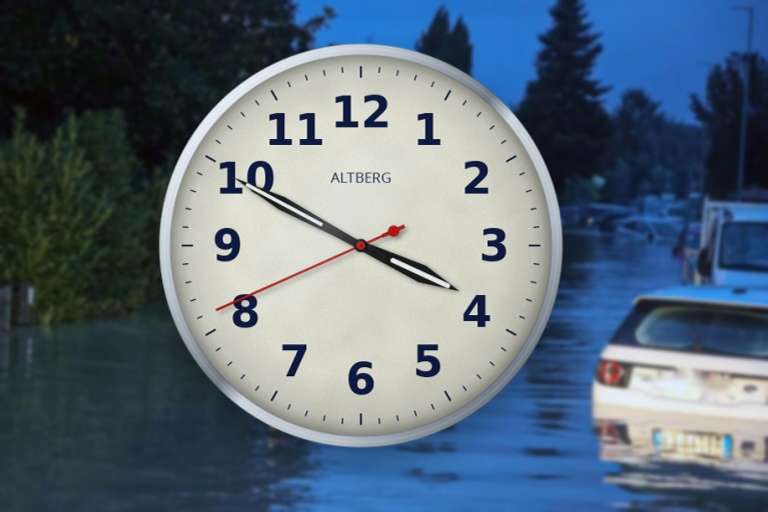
3h49m41s
